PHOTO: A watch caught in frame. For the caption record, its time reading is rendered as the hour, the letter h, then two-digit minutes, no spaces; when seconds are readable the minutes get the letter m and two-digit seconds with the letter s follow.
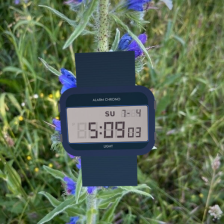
5h09m03s
